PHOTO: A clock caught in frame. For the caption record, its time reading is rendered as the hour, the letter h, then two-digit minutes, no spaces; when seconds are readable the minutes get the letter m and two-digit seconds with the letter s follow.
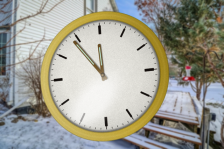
11h54
